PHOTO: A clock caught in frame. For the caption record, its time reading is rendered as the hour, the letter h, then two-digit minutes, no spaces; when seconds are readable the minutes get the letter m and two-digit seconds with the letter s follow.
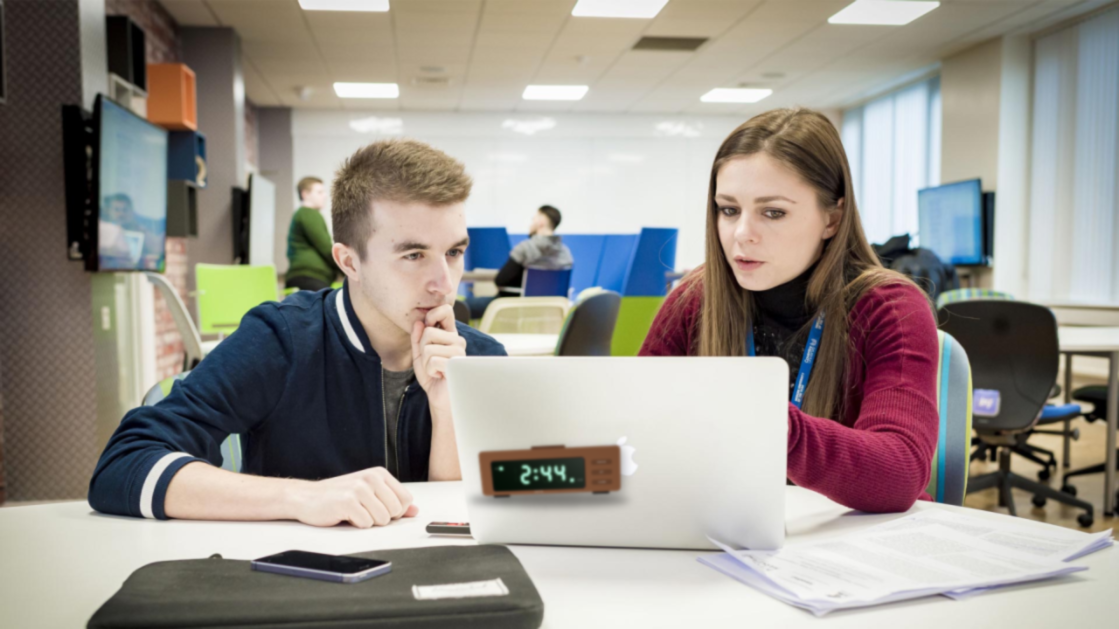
2h44
